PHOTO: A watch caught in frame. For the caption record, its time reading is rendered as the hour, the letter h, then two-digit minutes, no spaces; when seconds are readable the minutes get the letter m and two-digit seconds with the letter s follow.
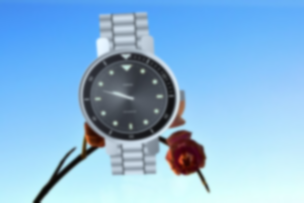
9h48
